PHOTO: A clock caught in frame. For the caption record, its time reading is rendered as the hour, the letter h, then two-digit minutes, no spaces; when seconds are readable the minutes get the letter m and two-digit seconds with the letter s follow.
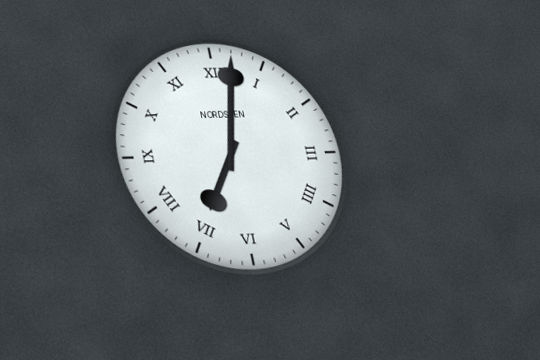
7h02
